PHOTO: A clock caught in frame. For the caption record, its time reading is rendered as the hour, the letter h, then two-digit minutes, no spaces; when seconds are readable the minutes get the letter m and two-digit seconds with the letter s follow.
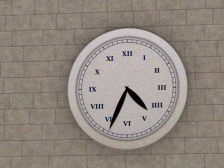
4h34
